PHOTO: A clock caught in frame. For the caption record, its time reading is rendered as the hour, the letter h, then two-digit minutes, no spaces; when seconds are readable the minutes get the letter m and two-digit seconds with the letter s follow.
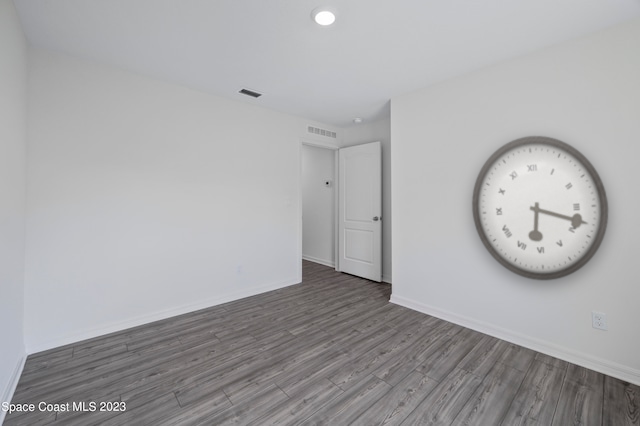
6h18
